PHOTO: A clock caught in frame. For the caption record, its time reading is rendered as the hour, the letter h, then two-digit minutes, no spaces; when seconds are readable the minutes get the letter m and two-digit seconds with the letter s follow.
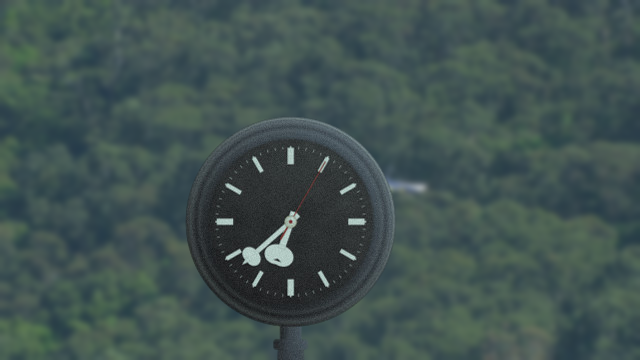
6h38m05s
